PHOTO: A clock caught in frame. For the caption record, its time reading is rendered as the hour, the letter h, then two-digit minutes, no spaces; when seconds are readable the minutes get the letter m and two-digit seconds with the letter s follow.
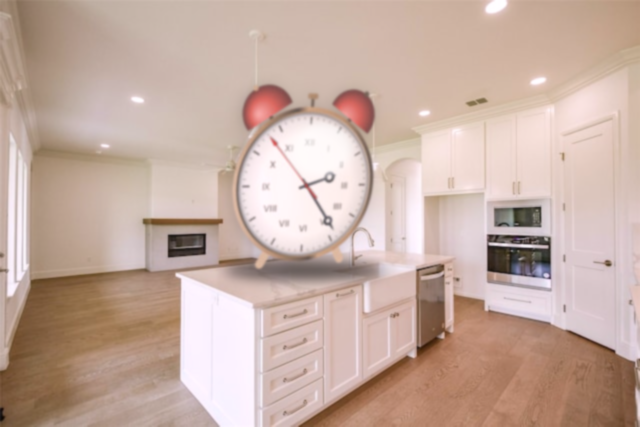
2h23m53s
